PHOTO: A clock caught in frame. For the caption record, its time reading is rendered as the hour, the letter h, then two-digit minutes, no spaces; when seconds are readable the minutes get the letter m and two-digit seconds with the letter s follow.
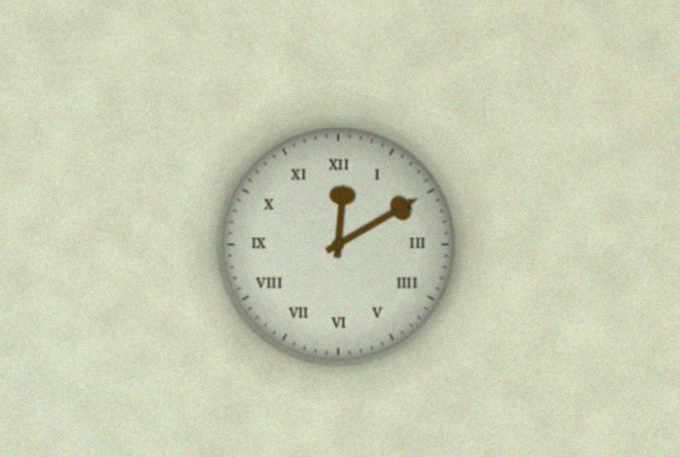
12h10
